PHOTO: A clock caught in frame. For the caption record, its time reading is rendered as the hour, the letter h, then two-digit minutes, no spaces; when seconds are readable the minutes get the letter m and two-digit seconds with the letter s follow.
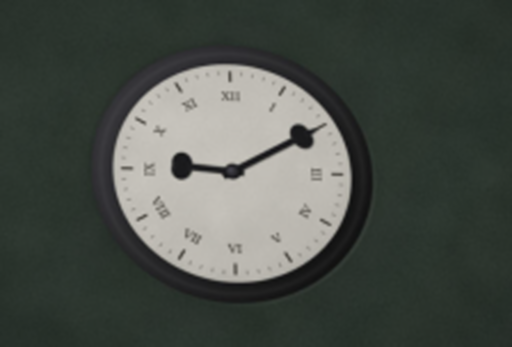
9h10
